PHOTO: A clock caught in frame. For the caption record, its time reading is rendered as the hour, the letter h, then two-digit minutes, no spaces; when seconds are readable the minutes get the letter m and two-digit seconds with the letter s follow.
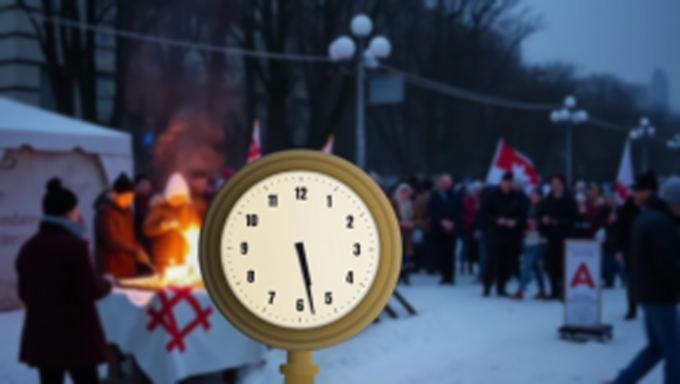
5h28
